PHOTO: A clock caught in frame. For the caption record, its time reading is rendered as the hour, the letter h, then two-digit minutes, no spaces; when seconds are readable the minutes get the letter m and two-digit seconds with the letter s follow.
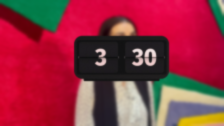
3h30
